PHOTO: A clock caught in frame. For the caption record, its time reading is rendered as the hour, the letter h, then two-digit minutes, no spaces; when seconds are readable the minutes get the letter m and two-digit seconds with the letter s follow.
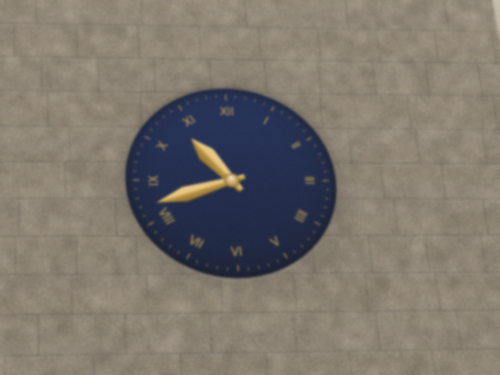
10h42
